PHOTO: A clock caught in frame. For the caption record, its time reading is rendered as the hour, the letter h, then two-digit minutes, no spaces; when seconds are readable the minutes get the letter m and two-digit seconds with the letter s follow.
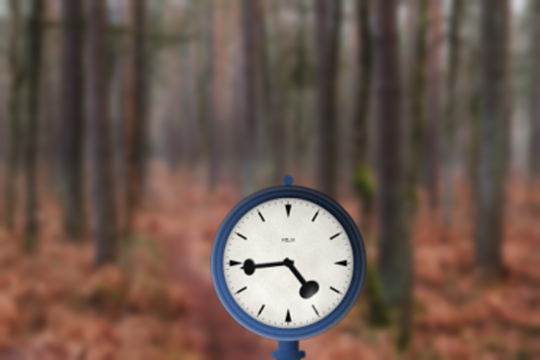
4h44
